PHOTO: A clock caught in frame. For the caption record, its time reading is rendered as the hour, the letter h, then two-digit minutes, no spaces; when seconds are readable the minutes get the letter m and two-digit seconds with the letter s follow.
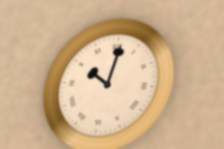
10h01
